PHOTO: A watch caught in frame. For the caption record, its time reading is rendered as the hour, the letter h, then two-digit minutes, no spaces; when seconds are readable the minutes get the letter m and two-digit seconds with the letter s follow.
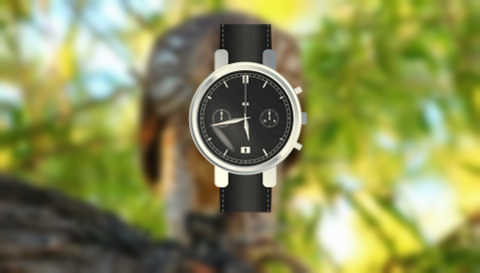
5h43
